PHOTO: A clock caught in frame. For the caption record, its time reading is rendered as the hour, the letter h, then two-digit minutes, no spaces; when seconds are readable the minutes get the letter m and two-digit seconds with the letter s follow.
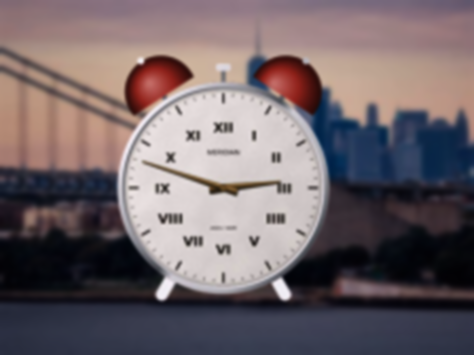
2h48
